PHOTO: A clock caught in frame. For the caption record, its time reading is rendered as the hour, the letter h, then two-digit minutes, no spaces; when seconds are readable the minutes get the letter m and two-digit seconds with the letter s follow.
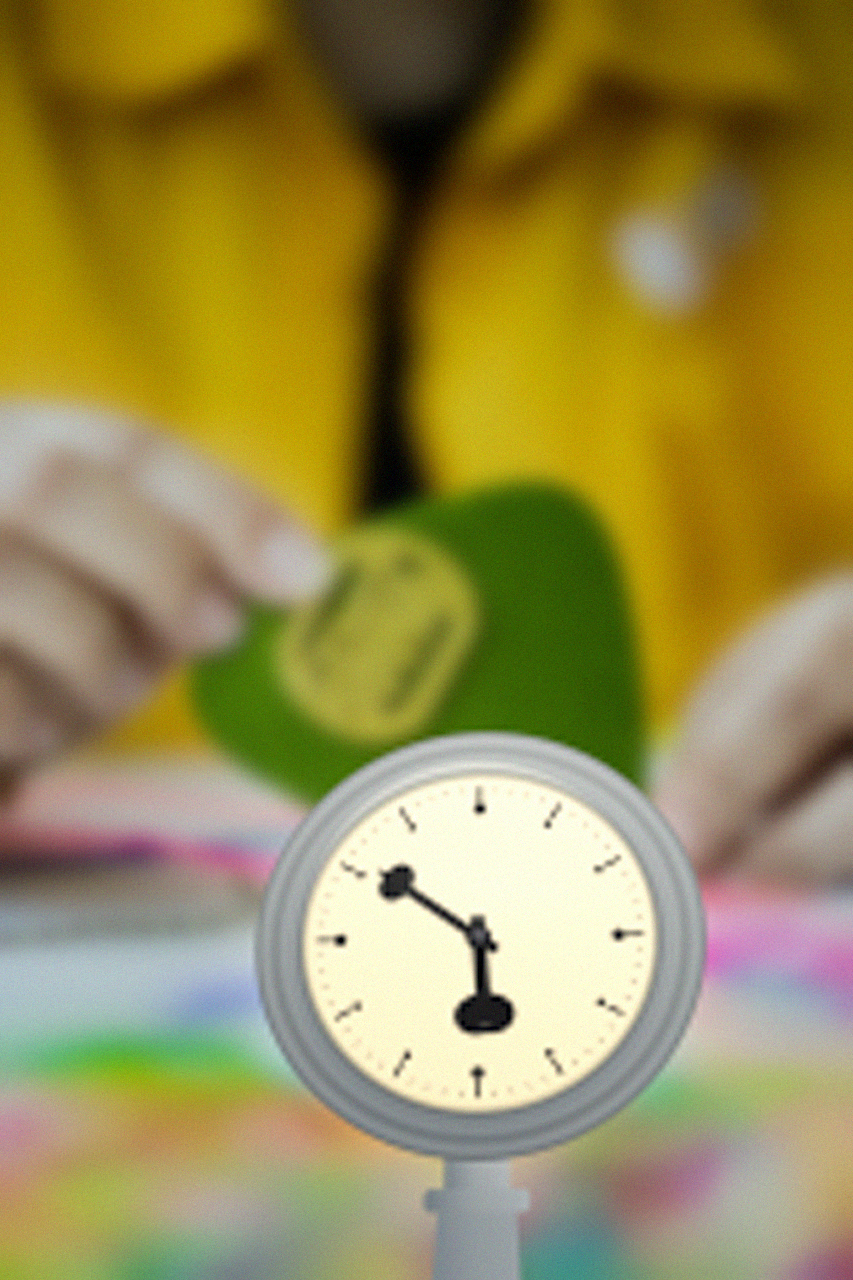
5h51
